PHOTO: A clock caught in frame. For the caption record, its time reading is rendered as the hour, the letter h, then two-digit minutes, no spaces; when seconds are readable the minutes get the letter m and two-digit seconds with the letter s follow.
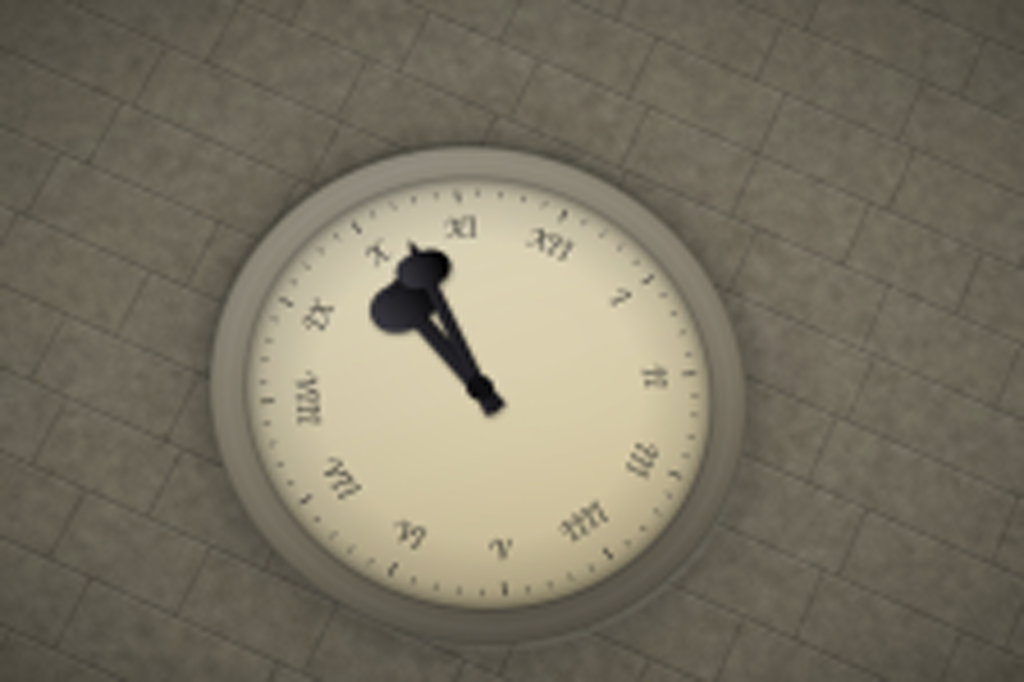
9h52
